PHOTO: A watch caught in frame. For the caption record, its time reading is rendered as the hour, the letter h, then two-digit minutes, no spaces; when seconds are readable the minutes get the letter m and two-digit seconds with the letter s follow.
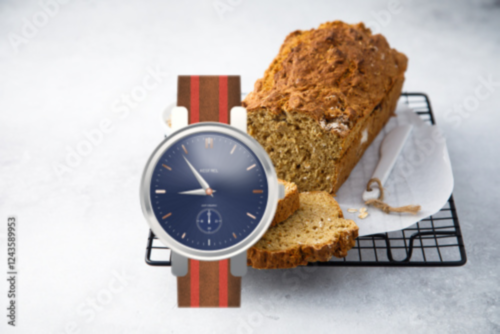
8h54
